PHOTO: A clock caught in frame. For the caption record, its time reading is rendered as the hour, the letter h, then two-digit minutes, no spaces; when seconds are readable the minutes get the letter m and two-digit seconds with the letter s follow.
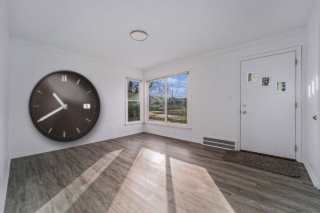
10h40
